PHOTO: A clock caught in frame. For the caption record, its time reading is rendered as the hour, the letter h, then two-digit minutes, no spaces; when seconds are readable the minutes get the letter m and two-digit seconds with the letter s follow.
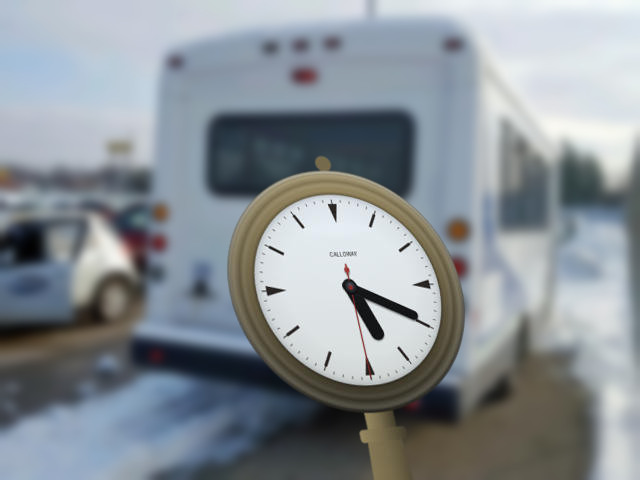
5h19m30s
